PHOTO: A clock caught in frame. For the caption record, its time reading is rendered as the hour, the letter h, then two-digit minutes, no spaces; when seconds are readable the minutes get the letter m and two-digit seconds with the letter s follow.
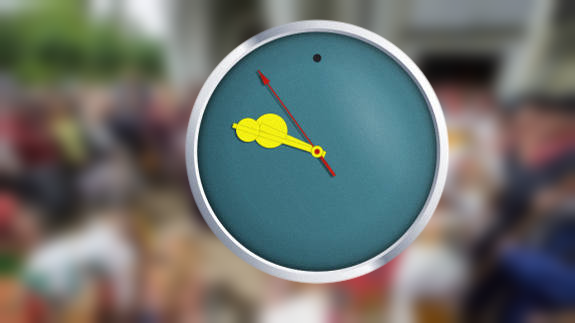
9h47m54s
